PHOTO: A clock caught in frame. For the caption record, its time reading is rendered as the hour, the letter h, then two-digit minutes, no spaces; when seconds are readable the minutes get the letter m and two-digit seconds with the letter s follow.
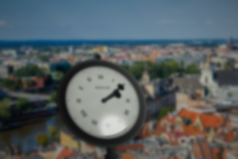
2h09
